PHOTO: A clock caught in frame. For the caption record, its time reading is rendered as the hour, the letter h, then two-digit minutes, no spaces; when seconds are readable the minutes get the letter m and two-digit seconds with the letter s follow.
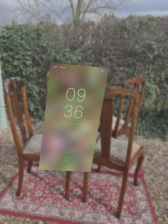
9h36
